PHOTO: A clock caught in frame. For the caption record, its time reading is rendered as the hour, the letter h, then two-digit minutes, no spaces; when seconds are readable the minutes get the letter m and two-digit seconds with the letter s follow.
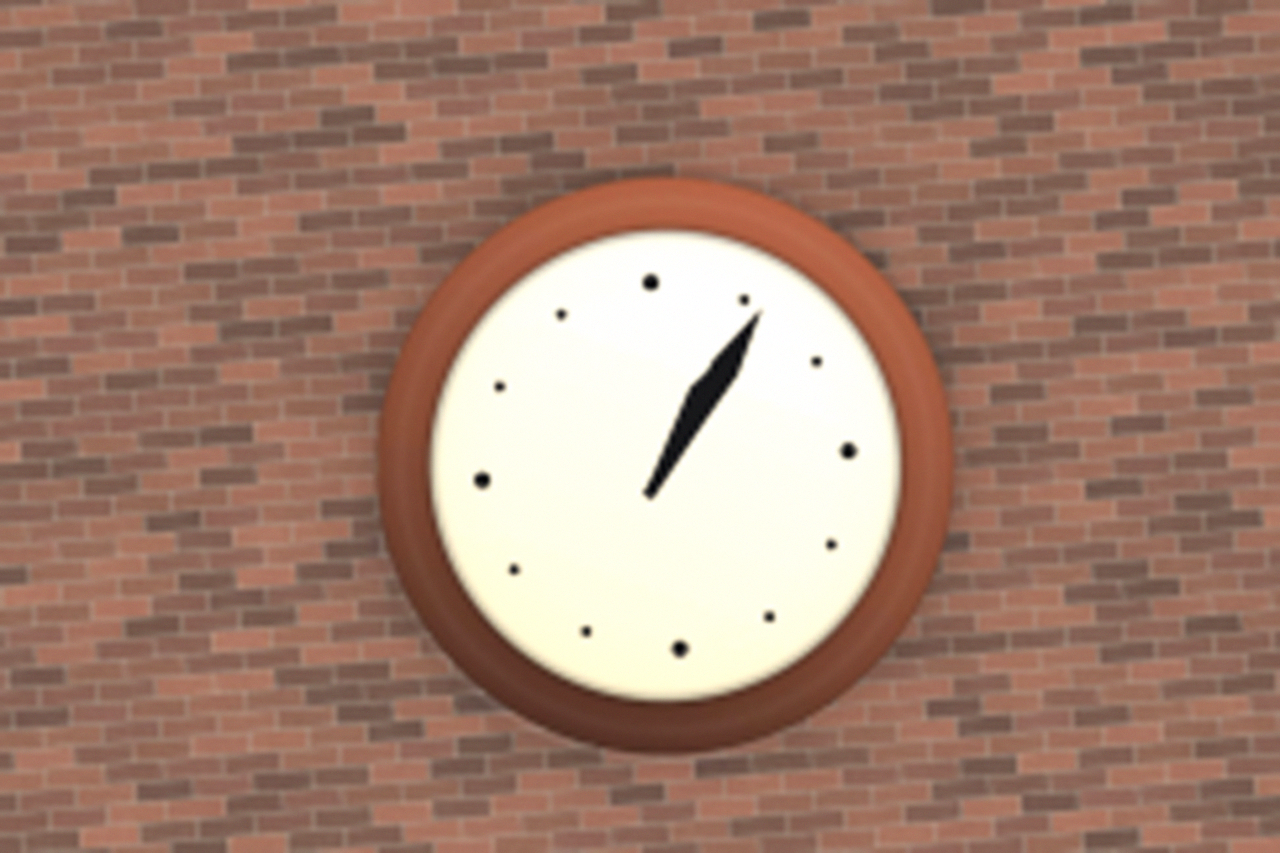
1h06
